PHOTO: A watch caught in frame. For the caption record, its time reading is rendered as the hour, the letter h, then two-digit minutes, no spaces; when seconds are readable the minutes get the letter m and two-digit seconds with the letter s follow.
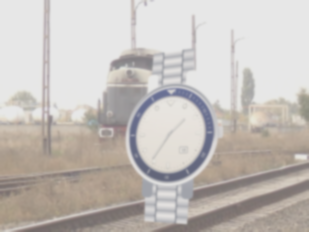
1h36
